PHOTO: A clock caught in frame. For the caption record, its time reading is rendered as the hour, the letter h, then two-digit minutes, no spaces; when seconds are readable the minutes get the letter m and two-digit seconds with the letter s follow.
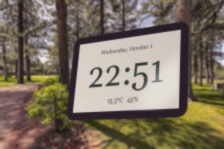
22h51
